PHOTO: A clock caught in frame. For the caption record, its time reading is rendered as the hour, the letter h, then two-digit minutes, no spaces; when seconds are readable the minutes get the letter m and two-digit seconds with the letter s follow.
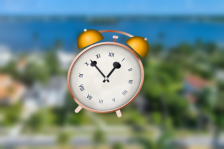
12h52
